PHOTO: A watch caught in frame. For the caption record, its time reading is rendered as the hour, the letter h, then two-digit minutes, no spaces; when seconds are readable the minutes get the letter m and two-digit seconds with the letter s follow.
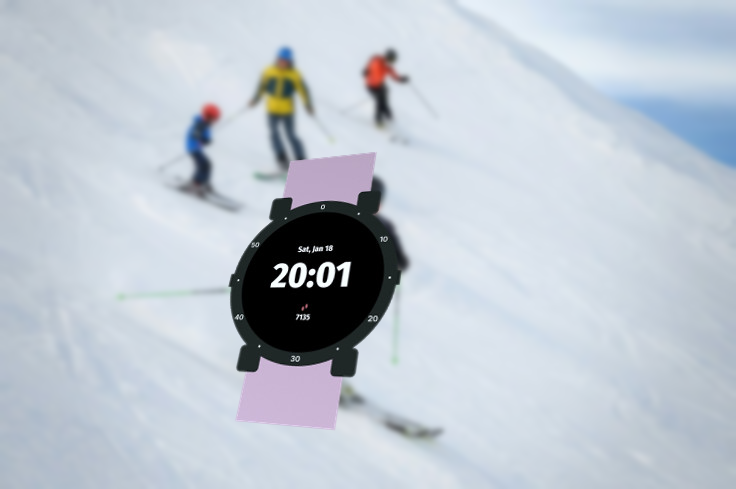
20h01
